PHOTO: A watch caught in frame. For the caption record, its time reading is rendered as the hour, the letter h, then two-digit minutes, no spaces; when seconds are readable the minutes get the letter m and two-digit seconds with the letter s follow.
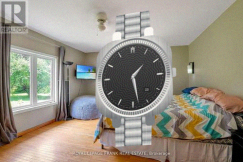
1h28
